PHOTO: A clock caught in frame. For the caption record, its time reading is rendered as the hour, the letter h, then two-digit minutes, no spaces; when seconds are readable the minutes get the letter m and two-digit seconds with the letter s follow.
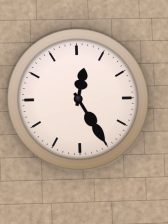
12h25
